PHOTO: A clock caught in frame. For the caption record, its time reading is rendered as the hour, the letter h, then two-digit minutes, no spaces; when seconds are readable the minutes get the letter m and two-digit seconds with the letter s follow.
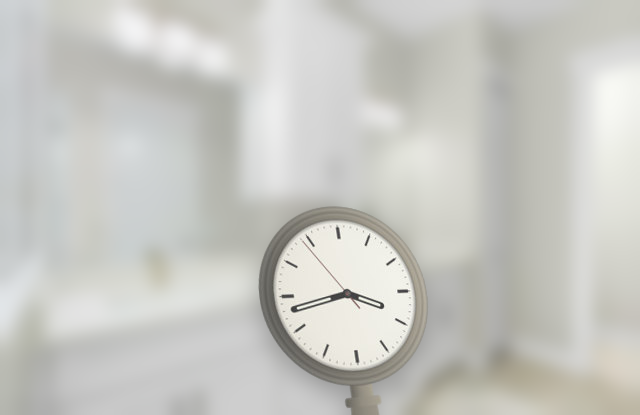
3h42m54s
